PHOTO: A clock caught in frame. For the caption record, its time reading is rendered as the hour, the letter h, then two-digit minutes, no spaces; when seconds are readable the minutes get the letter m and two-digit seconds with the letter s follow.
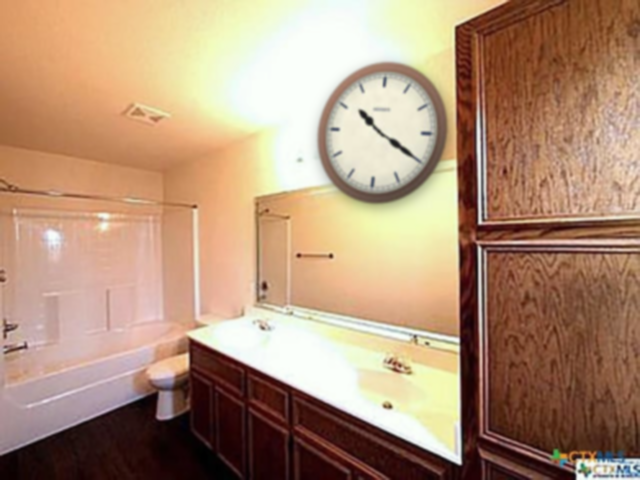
10h20
